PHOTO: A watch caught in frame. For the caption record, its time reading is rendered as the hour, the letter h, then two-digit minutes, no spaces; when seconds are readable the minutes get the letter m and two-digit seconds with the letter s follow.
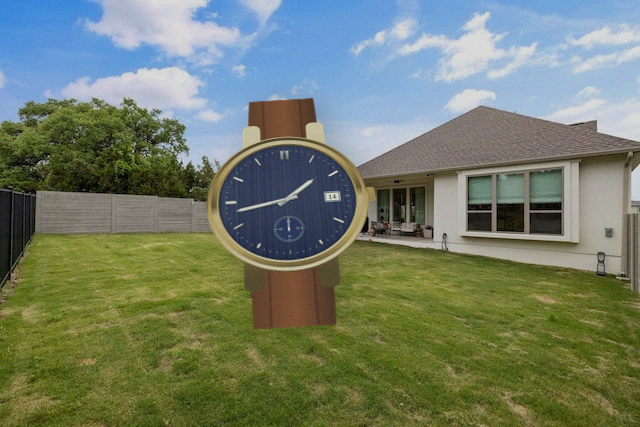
1h43
